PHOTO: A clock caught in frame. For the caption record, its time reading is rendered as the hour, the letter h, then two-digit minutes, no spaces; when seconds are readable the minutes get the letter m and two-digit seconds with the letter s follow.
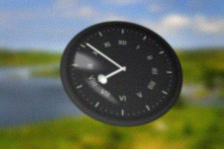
7h51
